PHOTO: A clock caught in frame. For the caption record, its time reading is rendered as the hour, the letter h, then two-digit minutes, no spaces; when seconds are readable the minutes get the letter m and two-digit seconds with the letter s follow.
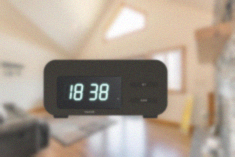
18h38
